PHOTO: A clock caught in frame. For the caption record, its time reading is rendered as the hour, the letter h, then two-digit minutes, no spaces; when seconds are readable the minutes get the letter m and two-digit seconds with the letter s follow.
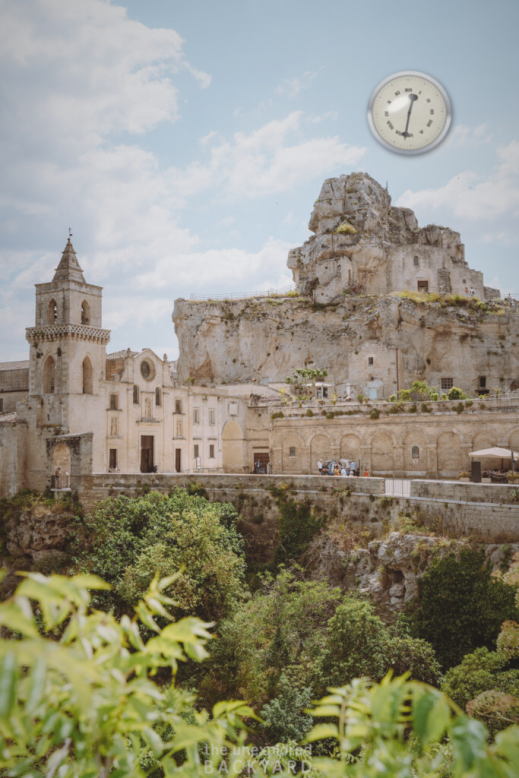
12h32
